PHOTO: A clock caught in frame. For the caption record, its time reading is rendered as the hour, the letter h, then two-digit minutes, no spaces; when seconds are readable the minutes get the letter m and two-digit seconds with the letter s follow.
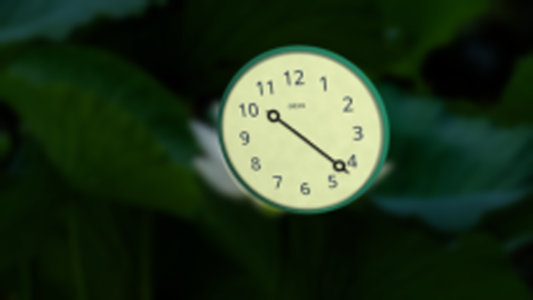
10h22
